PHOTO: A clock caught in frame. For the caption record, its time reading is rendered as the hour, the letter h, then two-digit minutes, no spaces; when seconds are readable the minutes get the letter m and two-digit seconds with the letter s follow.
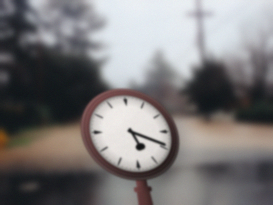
5h19
